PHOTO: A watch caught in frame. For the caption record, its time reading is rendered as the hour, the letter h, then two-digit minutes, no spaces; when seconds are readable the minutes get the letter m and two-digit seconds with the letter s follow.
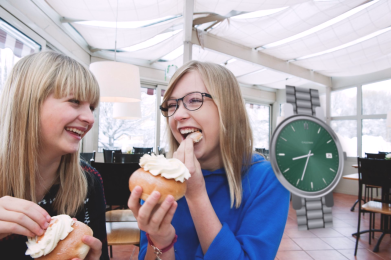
8h34
